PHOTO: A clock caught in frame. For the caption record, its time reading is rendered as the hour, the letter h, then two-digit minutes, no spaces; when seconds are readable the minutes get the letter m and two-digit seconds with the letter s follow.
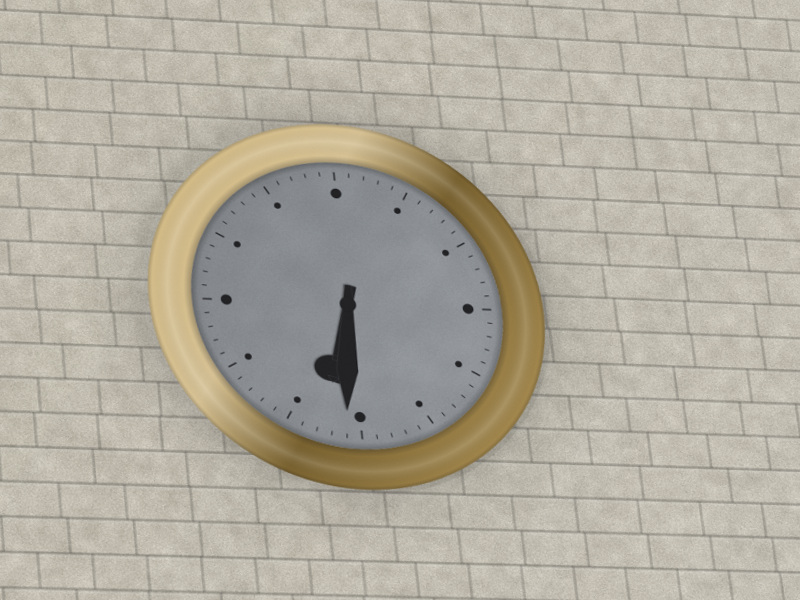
6h31
